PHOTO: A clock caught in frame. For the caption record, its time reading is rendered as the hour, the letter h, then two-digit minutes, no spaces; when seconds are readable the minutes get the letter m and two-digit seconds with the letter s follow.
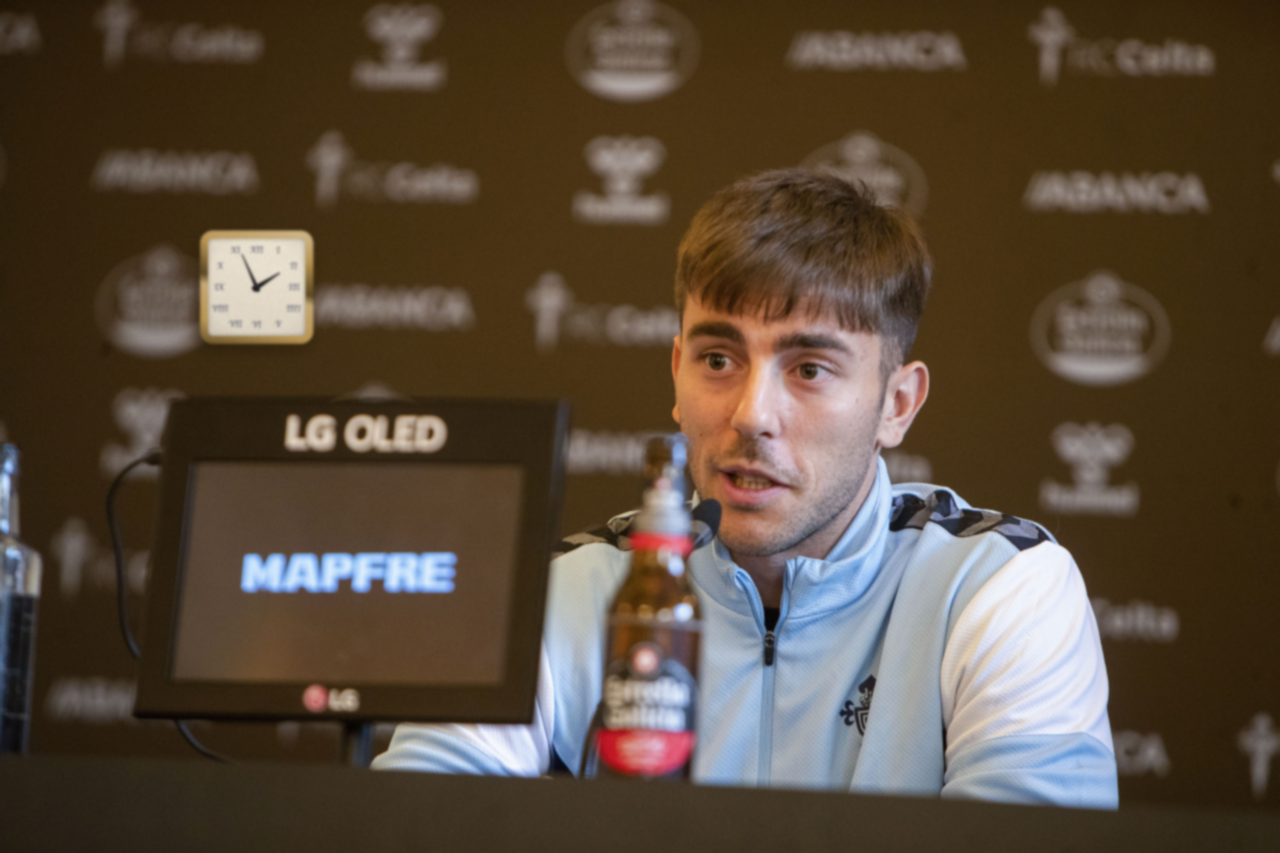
1h56
